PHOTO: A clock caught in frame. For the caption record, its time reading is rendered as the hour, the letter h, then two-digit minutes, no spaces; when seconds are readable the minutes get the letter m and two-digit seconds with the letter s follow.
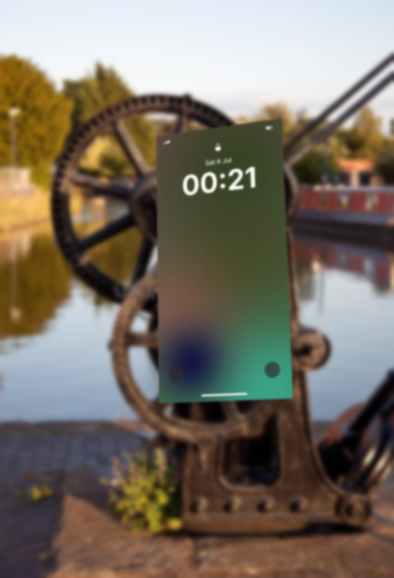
0h21
